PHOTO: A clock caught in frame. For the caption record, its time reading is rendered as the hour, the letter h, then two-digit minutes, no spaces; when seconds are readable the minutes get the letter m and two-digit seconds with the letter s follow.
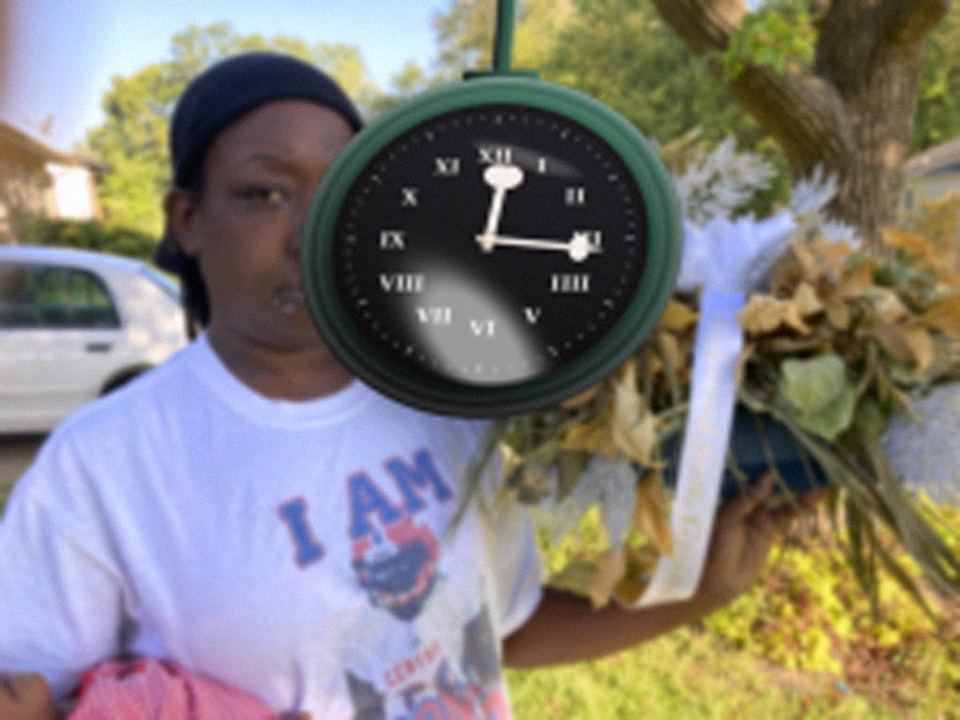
12h16
